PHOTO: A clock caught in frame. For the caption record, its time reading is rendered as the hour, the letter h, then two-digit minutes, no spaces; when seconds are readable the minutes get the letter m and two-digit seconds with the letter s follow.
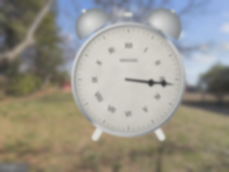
3h16
